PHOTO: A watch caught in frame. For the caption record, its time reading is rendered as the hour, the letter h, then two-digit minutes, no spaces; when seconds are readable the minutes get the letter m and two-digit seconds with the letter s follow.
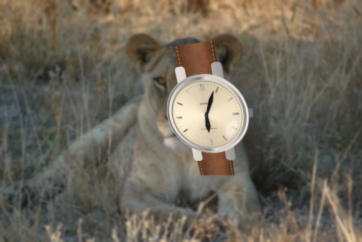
6h04
